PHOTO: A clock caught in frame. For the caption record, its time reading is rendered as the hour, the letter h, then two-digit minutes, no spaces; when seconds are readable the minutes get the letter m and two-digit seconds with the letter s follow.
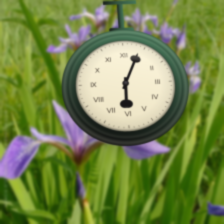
6h04
